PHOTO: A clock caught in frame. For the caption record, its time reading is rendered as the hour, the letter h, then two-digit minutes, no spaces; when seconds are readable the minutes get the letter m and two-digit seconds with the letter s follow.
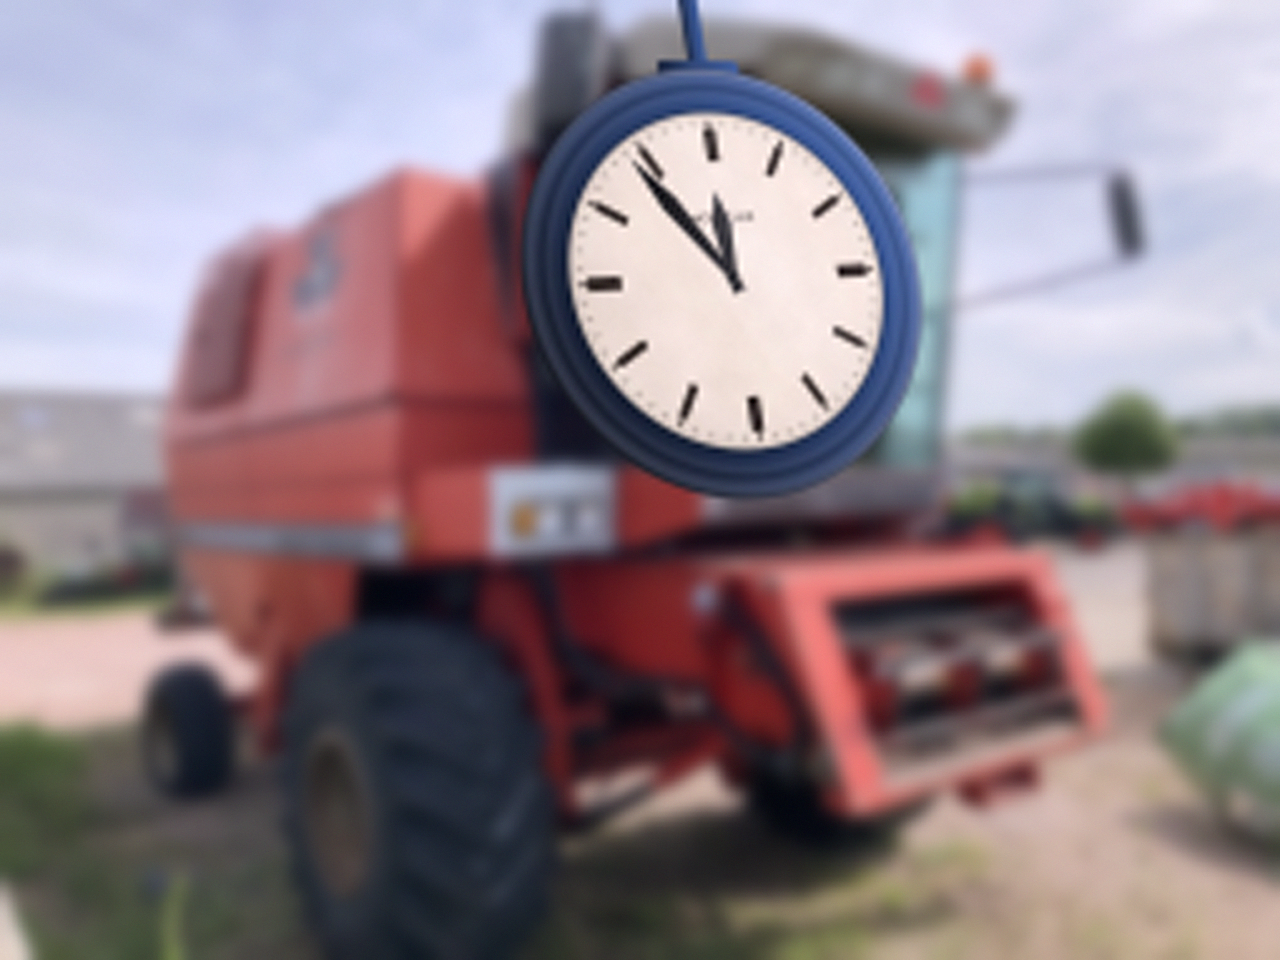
11h54
